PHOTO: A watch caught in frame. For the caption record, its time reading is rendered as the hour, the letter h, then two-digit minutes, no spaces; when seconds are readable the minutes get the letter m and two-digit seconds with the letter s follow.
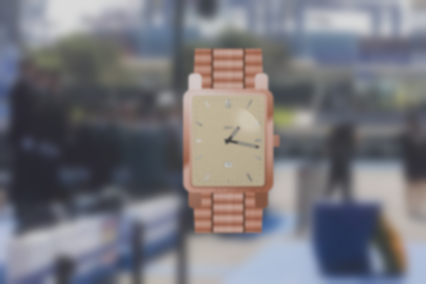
1h17
